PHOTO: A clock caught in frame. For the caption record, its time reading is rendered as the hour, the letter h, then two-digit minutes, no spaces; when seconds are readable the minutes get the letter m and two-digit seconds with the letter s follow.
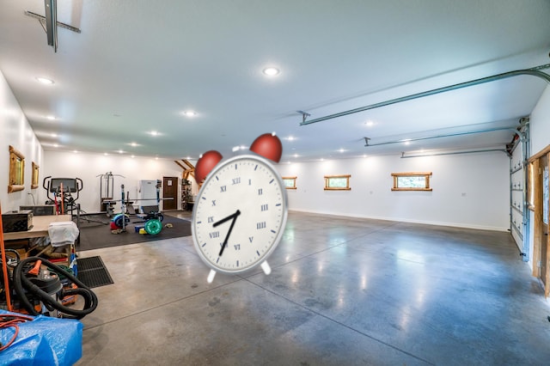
8h35
